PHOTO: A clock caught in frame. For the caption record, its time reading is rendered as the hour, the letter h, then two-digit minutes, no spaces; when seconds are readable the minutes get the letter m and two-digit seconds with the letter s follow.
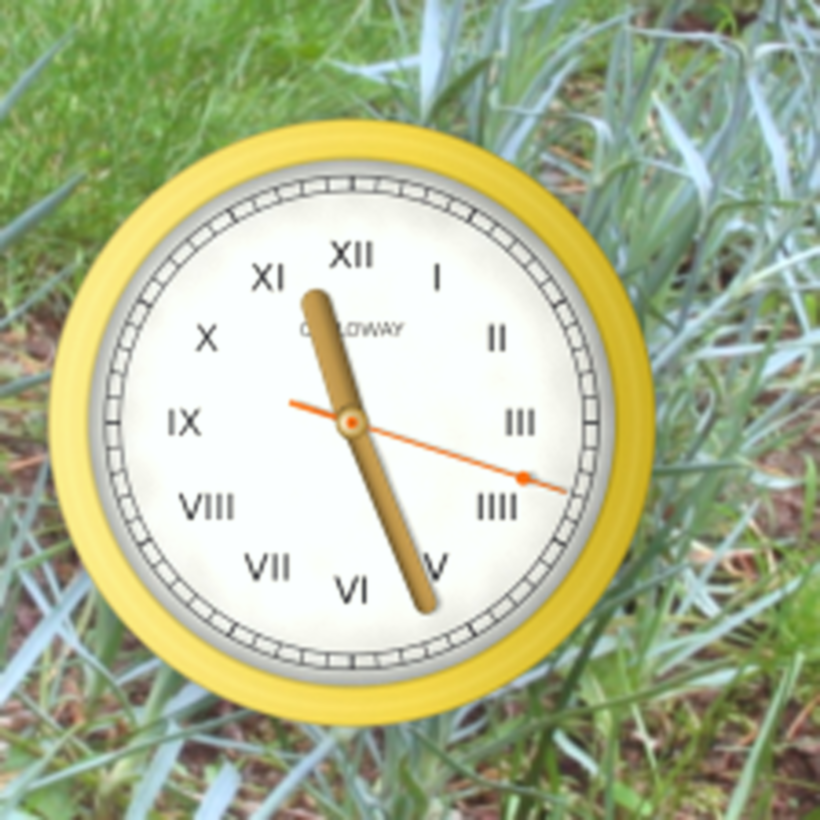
11h26m18s
